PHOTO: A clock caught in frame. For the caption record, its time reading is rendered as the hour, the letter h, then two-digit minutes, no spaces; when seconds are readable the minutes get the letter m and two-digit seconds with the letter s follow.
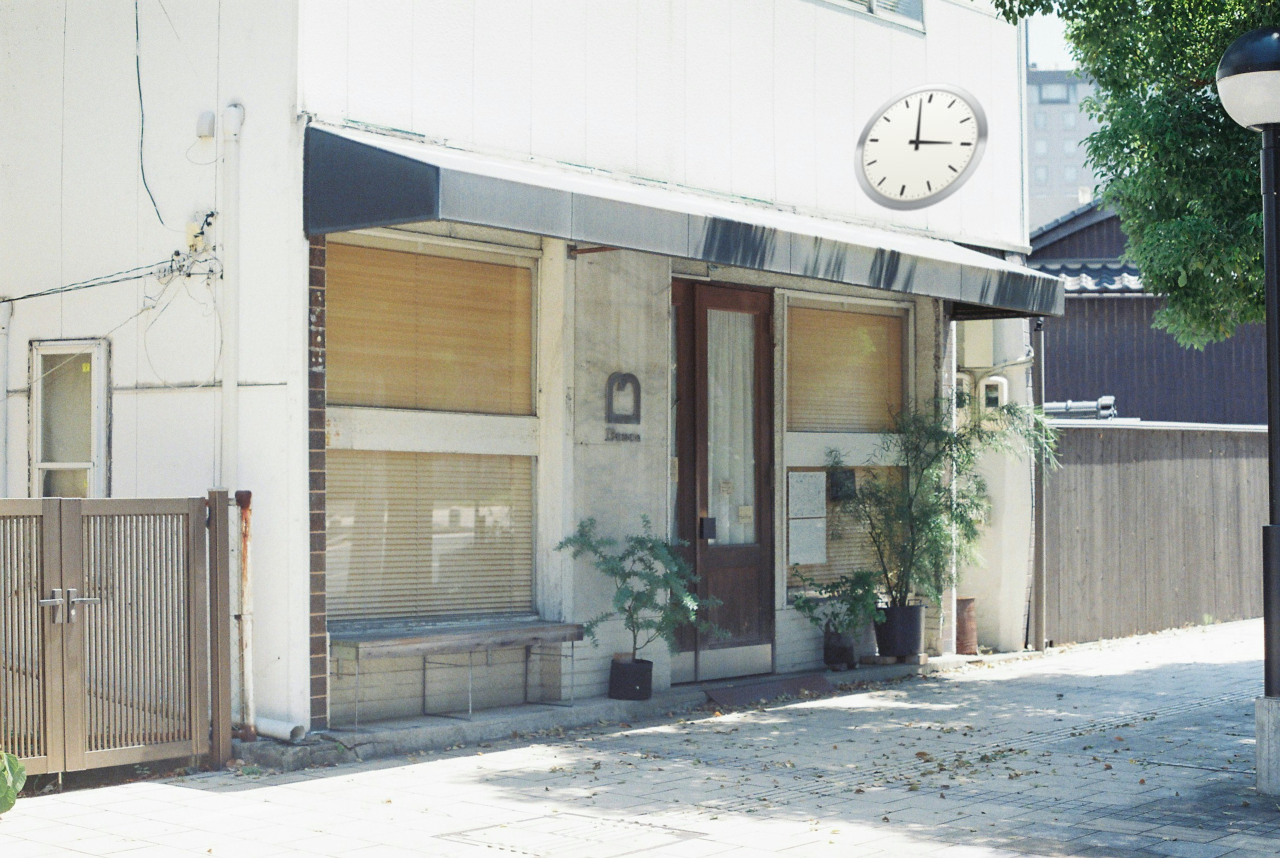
2h58
